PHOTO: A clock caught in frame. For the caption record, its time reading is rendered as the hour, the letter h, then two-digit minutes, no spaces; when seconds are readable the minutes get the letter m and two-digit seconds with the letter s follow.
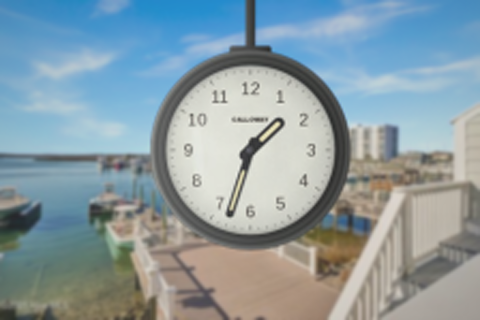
1h33
